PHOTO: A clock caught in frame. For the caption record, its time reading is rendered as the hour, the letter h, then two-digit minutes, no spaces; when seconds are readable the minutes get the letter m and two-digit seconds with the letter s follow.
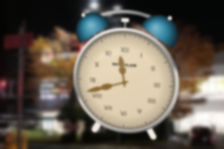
11h42
